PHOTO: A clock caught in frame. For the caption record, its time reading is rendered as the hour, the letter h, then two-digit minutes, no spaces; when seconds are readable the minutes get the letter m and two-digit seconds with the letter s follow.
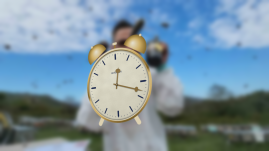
12h18
